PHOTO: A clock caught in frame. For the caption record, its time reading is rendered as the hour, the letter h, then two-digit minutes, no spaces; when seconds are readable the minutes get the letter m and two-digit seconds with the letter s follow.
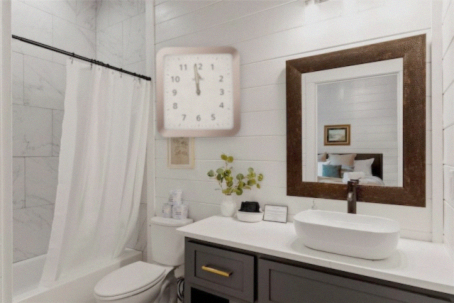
11h59
